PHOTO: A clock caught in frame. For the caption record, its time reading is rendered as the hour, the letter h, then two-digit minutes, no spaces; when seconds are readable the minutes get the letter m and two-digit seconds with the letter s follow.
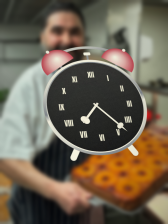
7h23
